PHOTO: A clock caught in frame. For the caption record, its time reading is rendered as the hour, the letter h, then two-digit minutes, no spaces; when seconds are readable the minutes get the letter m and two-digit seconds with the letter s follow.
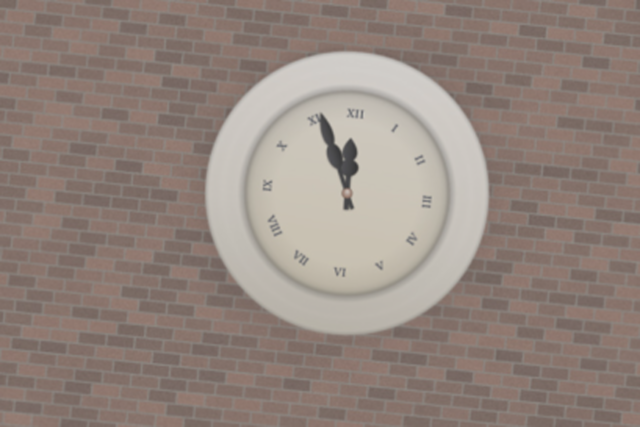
11h56
